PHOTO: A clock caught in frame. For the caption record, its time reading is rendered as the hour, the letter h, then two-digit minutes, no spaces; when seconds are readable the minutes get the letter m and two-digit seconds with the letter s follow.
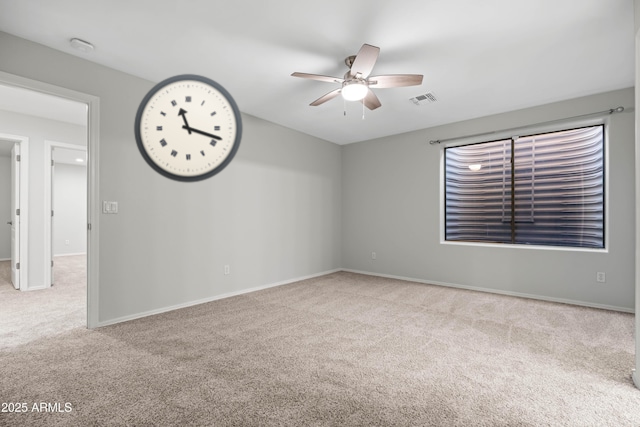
11h18
